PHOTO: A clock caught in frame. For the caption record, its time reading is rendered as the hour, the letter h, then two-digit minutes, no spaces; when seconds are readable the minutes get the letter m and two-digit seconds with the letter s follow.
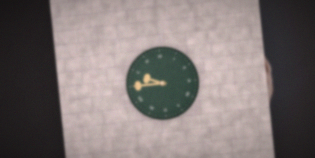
9h45
